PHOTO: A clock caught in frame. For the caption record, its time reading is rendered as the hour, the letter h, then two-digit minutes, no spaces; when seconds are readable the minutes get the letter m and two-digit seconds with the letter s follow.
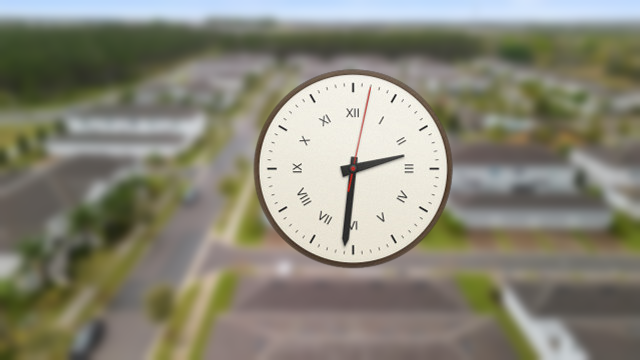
2h31m02s
